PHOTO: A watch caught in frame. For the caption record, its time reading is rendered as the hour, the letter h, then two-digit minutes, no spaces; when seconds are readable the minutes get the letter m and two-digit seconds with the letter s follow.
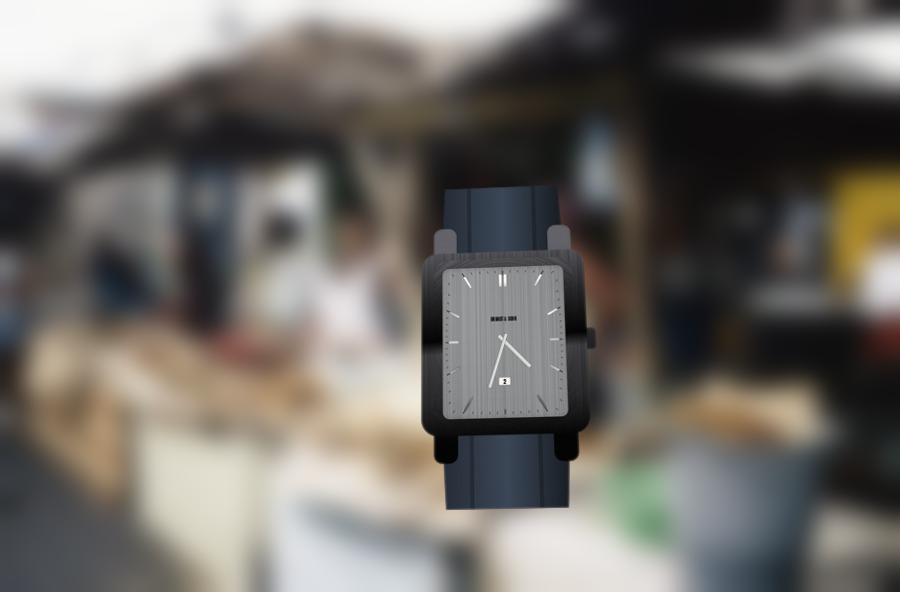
4h33
